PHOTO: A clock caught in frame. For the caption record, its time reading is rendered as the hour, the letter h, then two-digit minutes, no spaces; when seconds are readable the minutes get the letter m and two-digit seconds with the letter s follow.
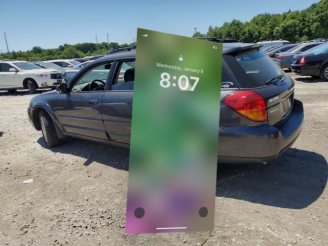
8h07
